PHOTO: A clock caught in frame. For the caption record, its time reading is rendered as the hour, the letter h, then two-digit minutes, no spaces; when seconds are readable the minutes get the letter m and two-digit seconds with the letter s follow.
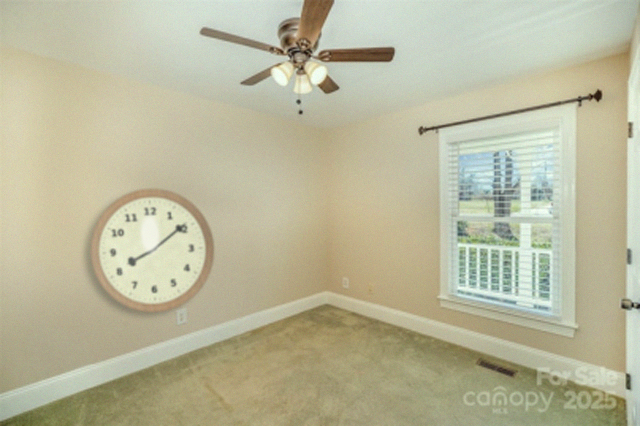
8h09
